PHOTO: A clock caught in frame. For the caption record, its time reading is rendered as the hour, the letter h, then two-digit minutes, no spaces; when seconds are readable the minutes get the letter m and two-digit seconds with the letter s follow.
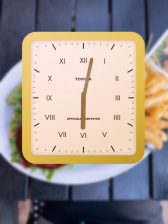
6h02
